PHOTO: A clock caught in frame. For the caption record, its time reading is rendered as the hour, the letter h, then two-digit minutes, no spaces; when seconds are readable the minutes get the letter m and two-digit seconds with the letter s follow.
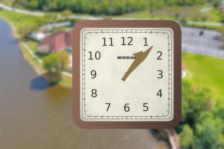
1h07
